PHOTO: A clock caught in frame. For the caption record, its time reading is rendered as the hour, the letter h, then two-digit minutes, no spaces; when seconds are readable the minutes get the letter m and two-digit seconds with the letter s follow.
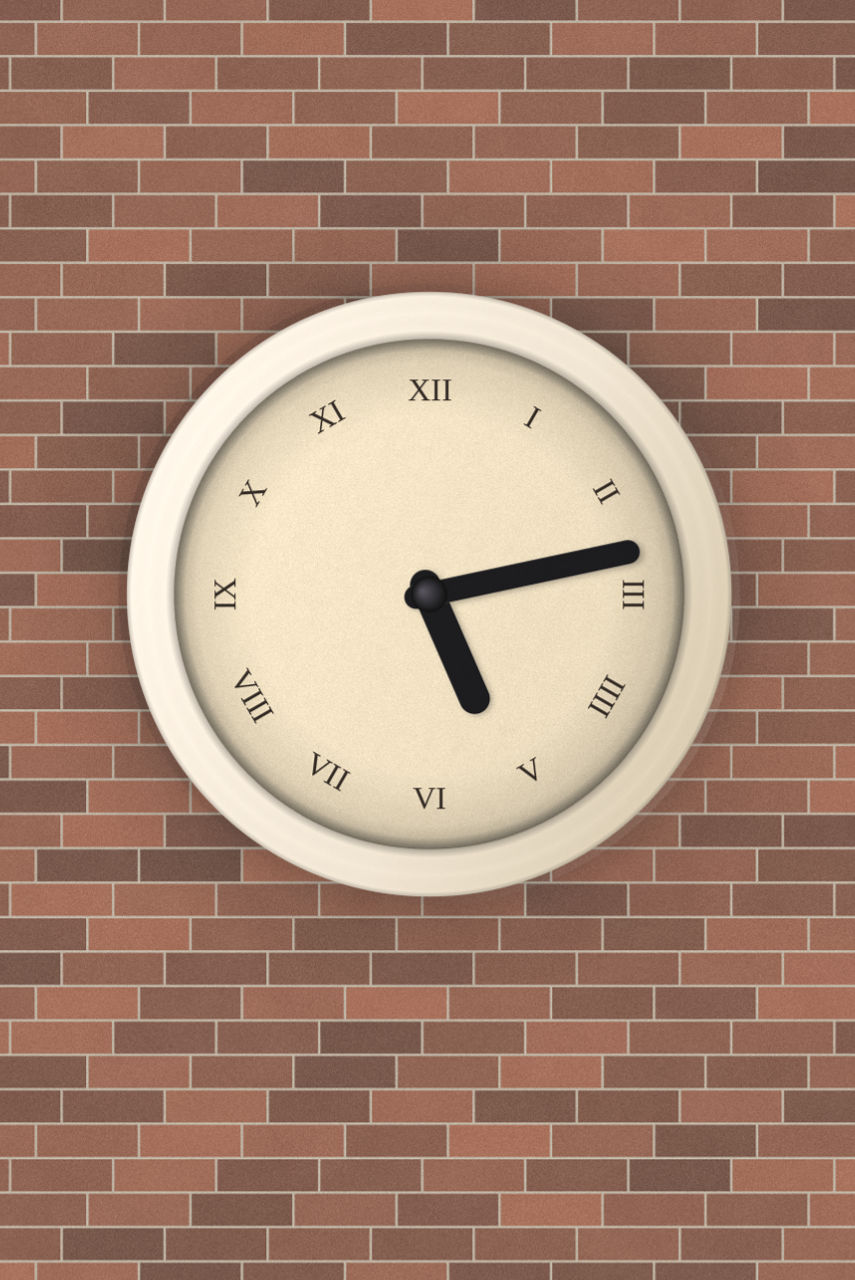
5h13
